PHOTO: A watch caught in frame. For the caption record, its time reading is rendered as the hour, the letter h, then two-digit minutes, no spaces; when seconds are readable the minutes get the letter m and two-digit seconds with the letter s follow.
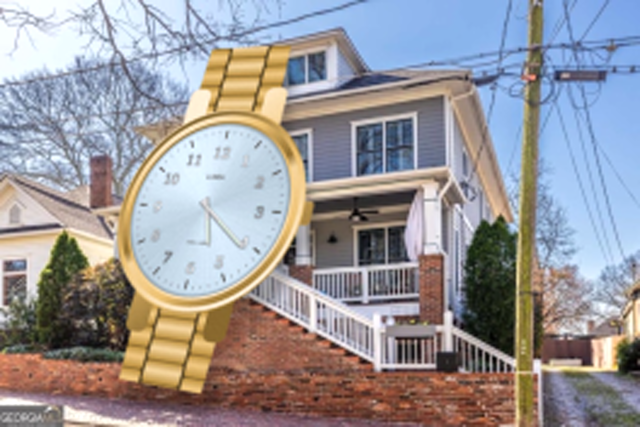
5h21
